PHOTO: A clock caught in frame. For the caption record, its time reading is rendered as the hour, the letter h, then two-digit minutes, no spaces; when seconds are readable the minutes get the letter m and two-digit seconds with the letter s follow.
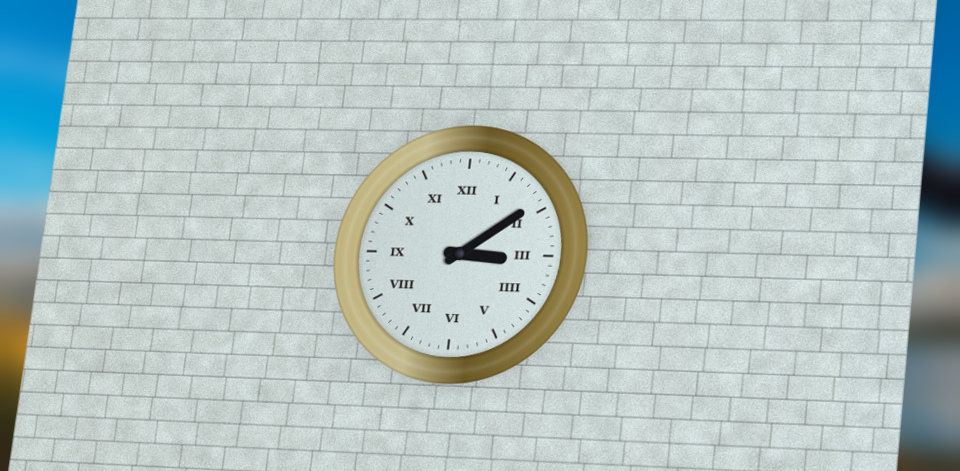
3h09
